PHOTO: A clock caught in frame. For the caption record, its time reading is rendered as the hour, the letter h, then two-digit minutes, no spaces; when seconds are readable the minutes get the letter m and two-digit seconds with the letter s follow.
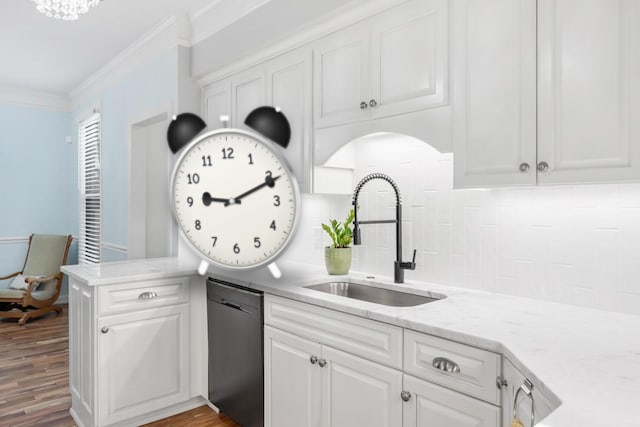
9h11
